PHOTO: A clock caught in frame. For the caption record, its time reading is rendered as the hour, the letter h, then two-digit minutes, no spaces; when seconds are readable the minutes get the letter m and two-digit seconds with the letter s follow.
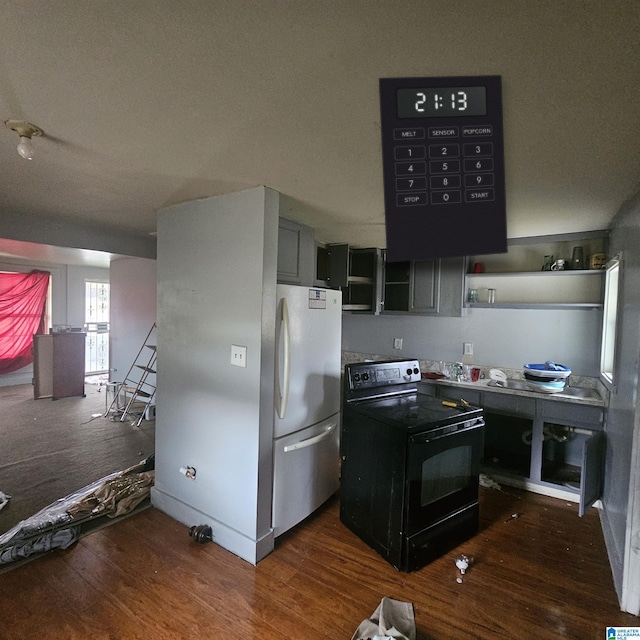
21h13
